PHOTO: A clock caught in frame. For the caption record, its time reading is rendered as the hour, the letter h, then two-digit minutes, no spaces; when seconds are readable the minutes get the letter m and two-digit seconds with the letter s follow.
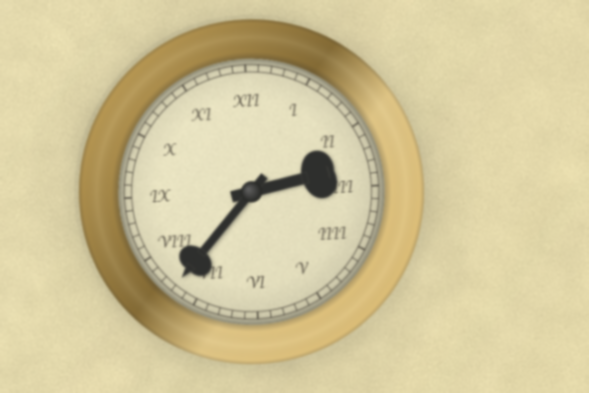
2h37
